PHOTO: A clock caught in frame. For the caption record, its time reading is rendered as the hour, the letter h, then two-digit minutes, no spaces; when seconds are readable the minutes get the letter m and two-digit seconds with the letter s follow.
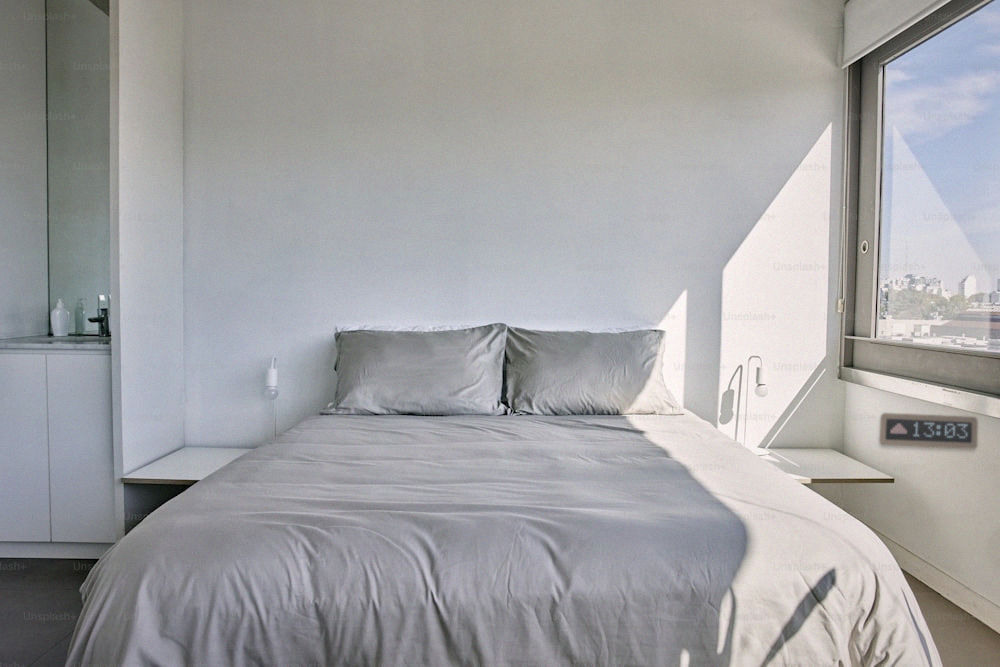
13h03
